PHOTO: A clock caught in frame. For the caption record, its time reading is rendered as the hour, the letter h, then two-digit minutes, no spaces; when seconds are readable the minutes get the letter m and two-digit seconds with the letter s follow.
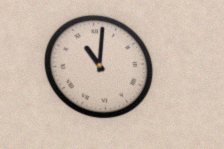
11h02
